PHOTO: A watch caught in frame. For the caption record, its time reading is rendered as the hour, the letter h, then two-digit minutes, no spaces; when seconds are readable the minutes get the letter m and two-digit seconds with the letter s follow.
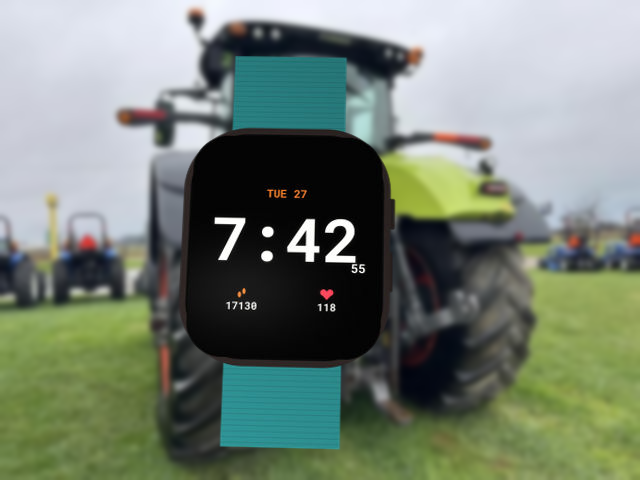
7h42m55s
